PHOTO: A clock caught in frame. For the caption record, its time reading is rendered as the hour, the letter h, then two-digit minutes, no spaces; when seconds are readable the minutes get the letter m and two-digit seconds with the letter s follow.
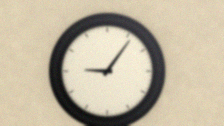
9h06
